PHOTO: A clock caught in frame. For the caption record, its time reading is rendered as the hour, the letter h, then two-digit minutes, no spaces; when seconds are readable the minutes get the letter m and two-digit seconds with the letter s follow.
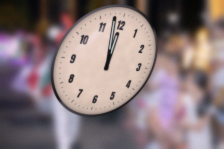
11h58
